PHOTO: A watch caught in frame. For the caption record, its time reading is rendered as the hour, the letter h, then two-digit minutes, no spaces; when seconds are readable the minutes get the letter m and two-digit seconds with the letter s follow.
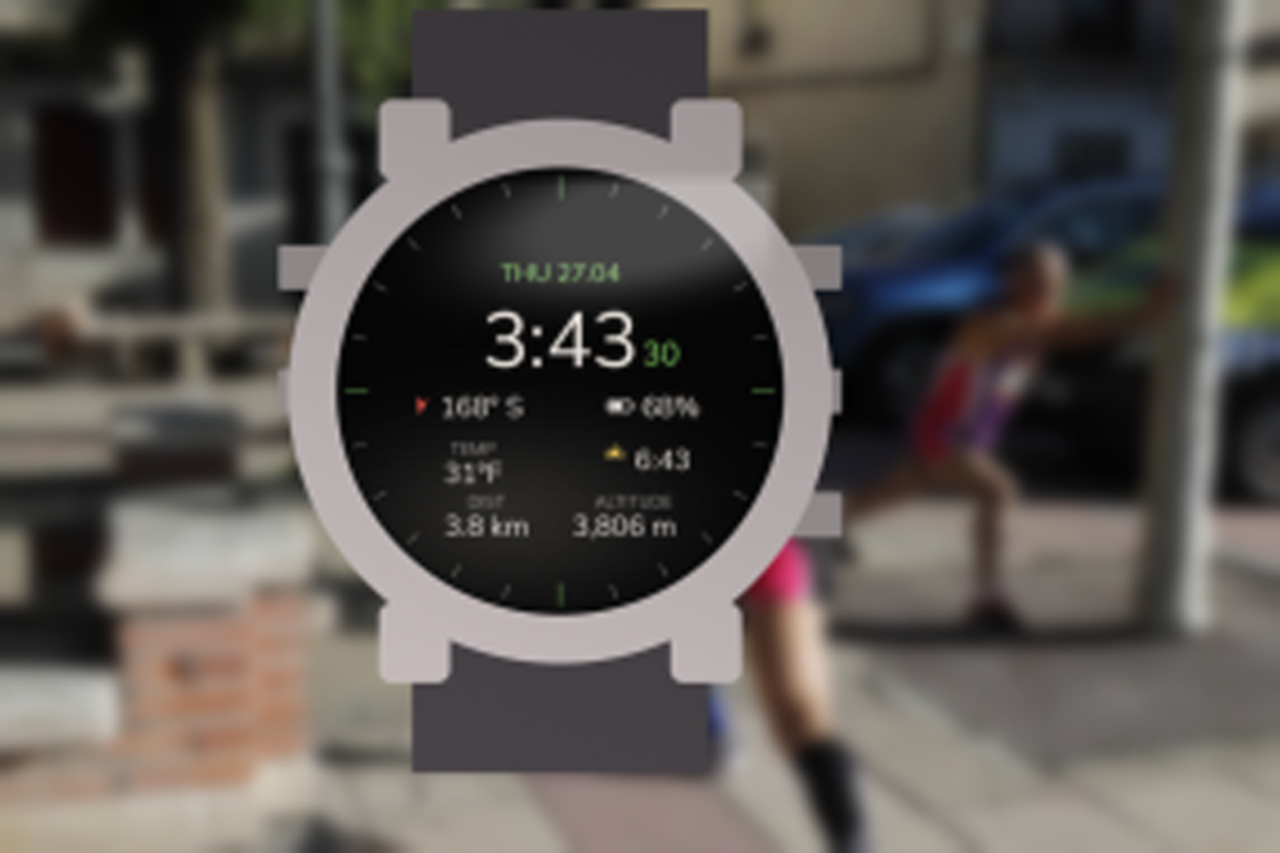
3h43
